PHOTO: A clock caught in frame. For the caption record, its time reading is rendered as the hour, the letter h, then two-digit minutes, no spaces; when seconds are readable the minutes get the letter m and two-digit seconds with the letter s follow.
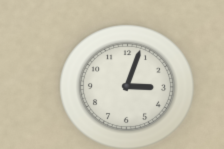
3h03
